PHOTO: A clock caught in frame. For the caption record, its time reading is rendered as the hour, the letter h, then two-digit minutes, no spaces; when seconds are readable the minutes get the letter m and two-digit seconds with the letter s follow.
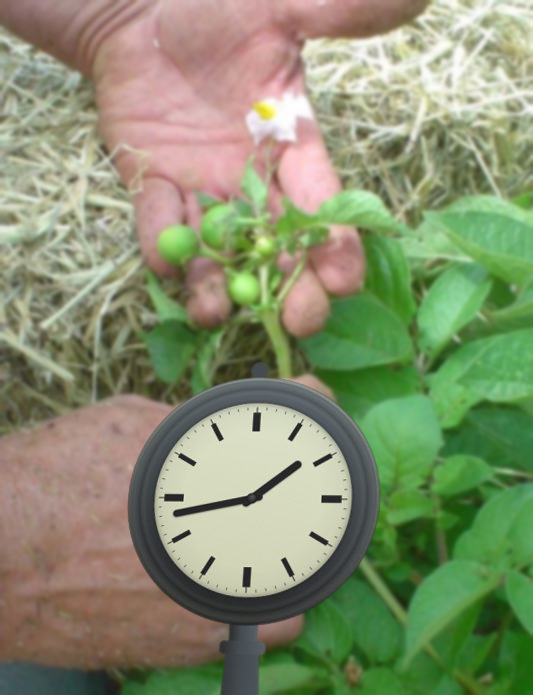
1h43
